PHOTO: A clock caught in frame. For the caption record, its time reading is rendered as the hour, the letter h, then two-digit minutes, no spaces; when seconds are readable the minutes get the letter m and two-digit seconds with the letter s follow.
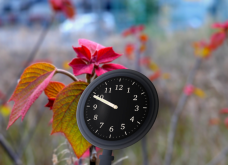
9h49
